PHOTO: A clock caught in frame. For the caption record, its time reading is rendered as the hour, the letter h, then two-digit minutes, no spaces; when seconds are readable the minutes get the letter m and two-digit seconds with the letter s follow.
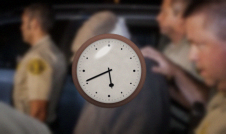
5h41
